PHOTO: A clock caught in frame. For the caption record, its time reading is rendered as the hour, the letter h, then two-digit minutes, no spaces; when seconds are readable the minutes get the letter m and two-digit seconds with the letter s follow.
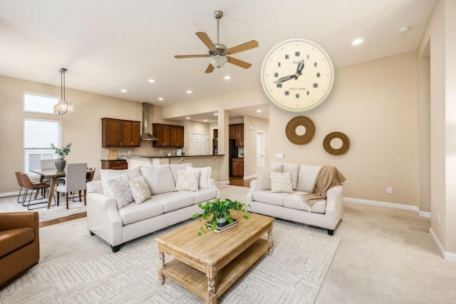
12h42
